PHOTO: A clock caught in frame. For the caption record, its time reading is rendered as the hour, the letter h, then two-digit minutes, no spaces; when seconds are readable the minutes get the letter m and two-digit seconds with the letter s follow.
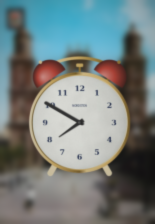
7h50
